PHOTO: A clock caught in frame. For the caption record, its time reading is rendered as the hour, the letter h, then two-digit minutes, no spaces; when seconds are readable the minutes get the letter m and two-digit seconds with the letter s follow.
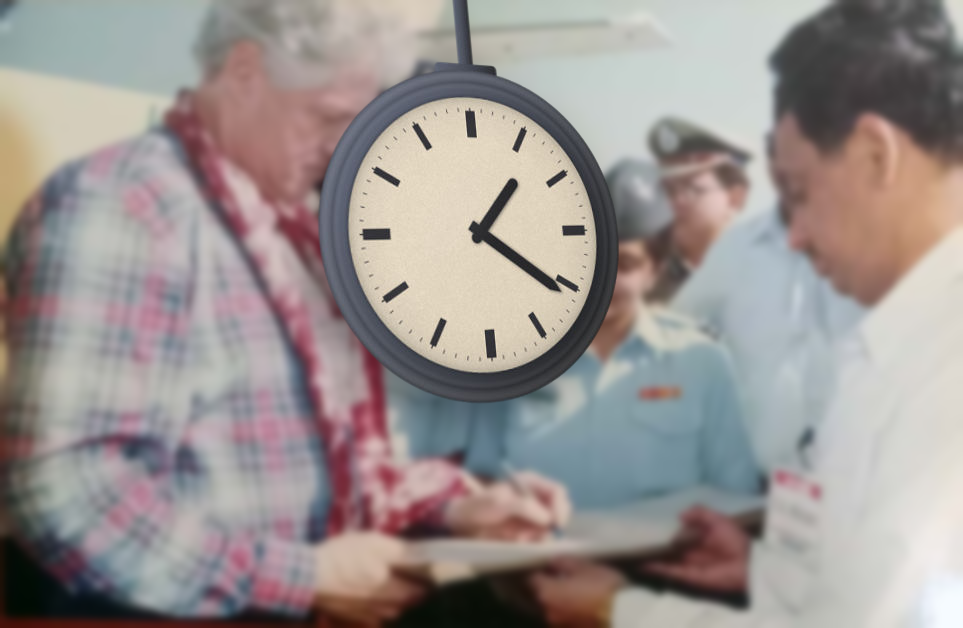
1h21
